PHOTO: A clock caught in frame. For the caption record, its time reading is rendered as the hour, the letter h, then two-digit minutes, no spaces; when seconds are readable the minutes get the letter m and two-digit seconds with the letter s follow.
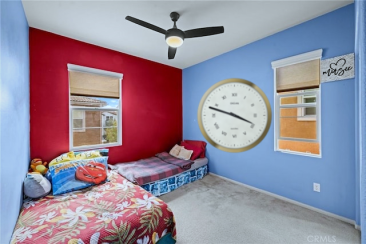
3h48
